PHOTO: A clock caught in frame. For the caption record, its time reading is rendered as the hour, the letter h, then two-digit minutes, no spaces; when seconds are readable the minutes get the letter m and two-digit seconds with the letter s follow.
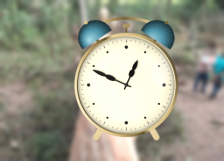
12h49
